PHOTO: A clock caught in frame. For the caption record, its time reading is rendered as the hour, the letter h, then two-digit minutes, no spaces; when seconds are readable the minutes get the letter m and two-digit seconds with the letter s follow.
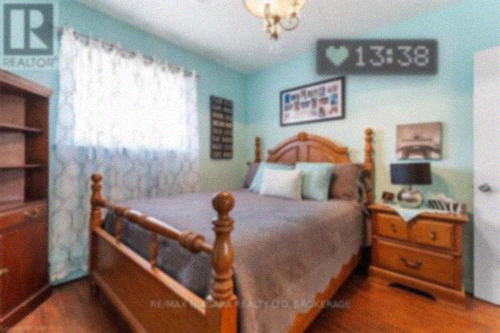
13h38
